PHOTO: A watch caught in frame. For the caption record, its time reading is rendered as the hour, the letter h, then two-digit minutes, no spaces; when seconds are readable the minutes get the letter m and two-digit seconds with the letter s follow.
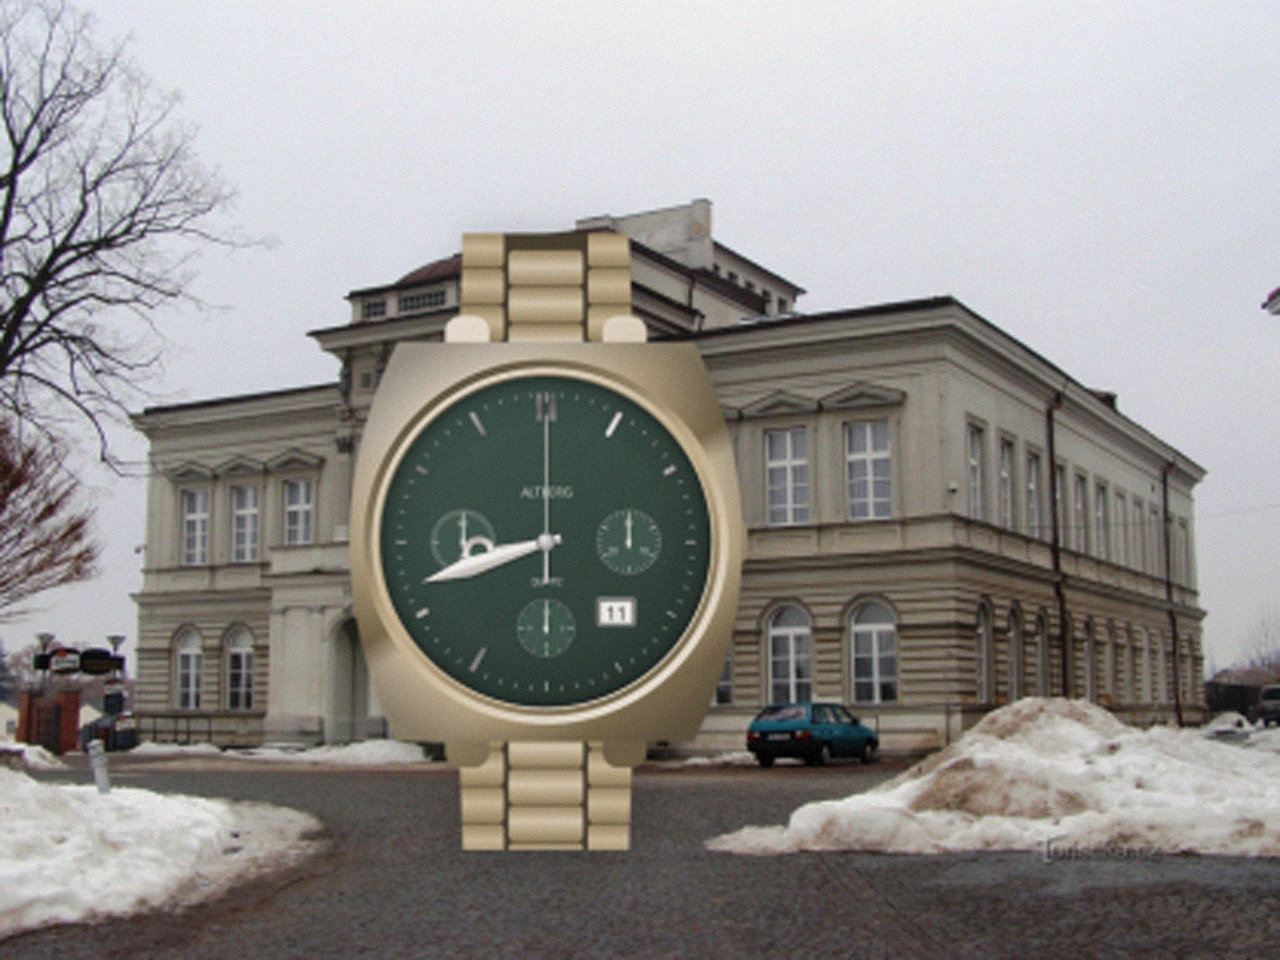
8h42
